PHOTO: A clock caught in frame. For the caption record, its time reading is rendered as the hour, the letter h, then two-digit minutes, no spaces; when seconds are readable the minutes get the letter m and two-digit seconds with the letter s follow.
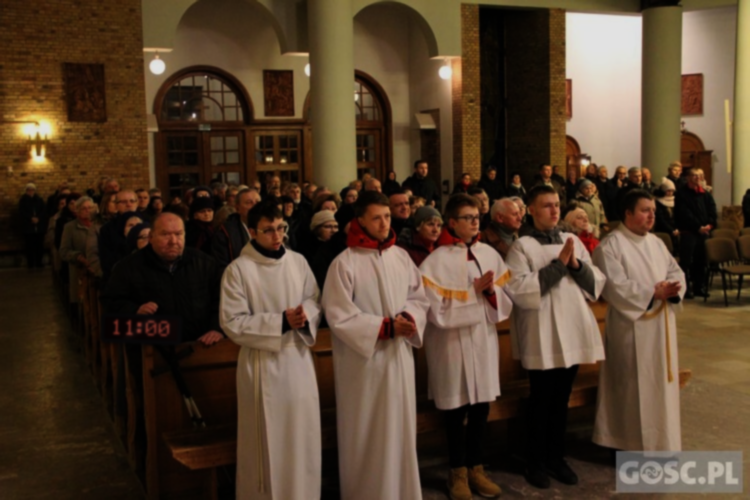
11h00
